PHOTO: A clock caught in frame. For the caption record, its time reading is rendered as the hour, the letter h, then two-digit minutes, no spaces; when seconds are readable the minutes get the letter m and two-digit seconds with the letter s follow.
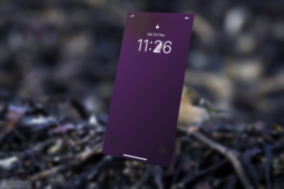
11h26
